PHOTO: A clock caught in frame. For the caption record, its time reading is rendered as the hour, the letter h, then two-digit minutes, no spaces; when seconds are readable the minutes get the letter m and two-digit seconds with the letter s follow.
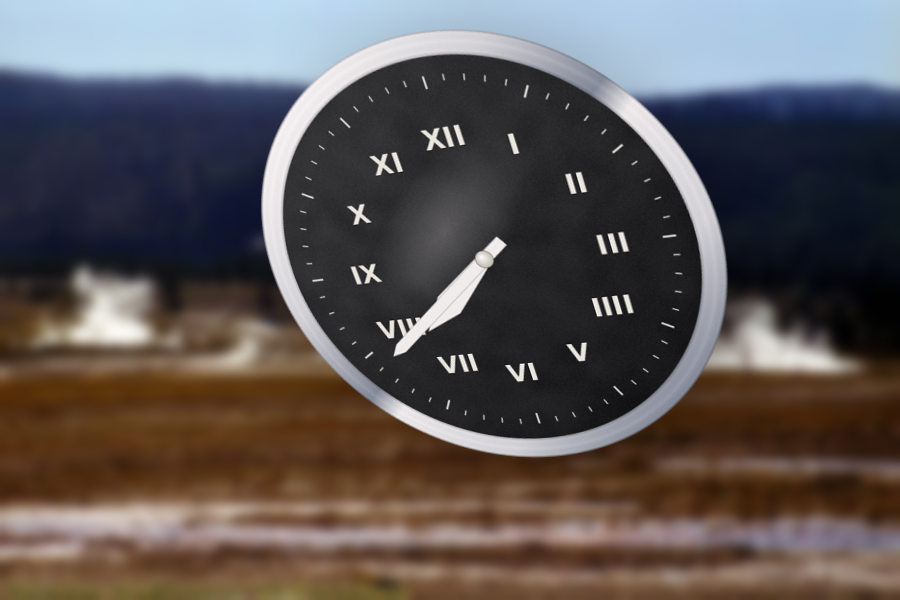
7h39
